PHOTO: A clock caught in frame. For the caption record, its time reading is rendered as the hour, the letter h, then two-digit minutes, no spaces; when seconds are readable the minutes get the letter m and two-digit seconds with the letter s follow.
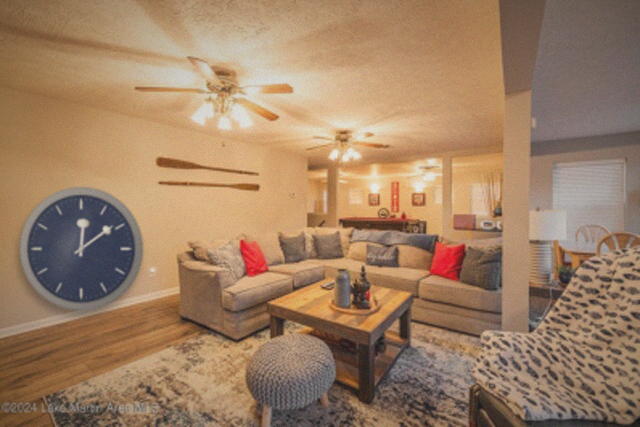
12h09
